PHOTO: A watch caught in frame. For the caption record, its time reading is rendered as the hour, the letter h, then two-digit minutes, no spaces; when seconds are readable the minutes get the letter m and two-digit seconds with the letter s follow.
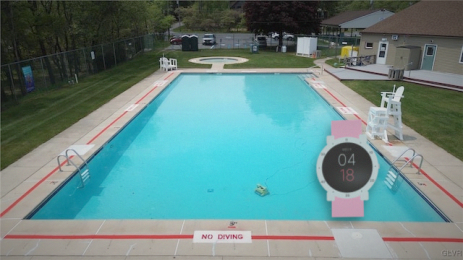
4h18
